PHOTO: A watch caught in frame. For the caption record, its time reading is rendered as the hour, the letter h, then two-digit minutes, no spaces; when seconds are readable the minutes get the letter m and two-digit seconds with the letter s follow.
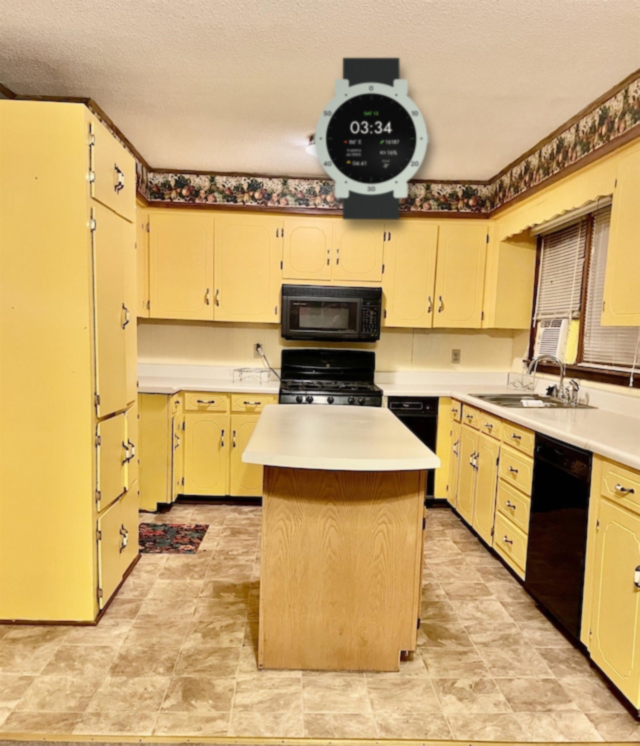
3h34
